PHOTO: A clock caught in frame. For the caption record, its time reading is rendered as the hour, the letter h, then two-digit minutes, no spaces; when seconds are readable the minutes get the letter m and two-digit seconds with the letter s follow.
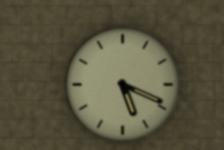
5h19
